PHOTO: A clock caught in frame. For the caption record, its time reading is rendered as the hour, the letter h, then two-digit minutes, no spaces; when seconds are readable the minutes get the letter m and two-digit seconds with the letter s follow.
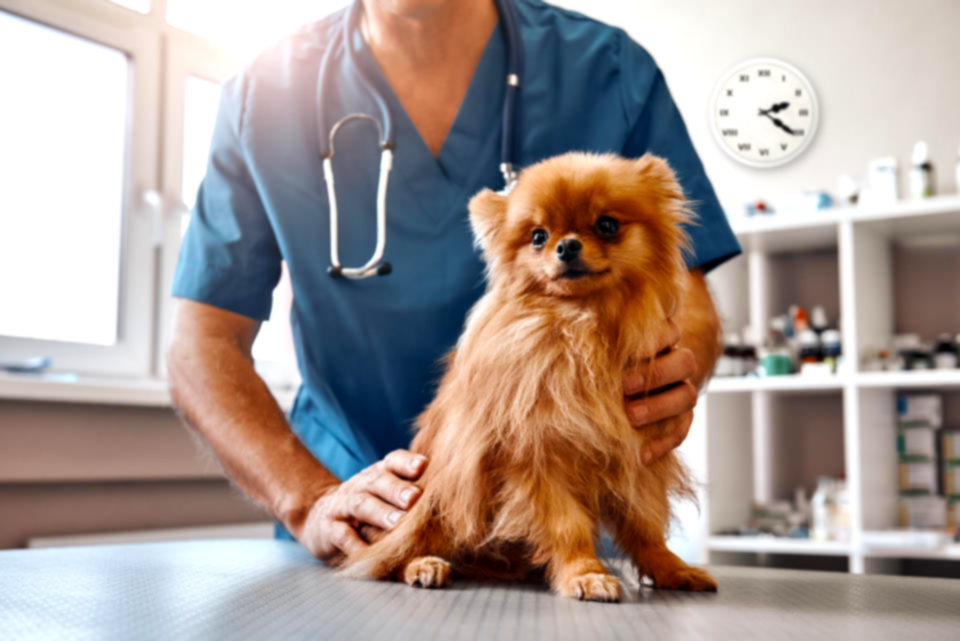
2h21
